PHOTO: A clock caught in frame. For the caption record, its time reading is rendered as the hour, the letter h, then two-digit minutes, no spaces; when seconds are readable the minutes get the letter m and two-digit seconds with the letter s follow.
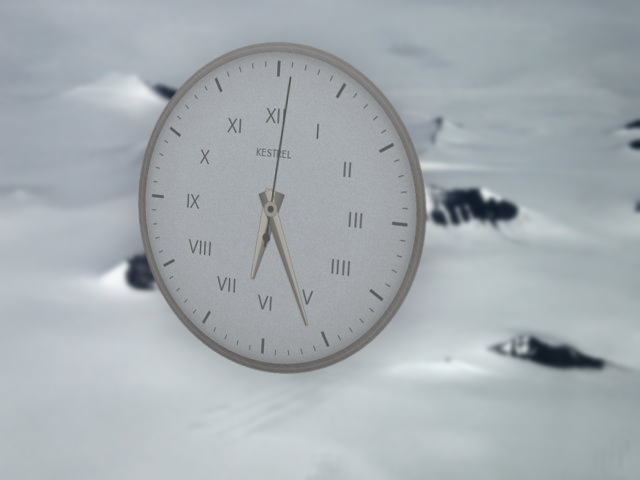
6h26m01s
